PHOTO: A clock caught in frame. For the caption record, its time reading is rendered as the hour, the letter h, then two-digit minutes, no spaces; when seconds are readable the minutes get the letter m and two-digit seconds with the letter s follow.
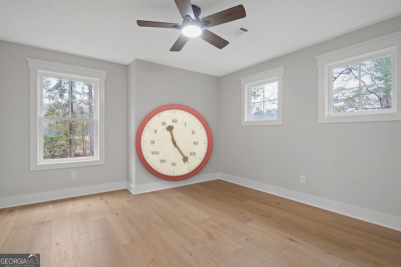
11h24
